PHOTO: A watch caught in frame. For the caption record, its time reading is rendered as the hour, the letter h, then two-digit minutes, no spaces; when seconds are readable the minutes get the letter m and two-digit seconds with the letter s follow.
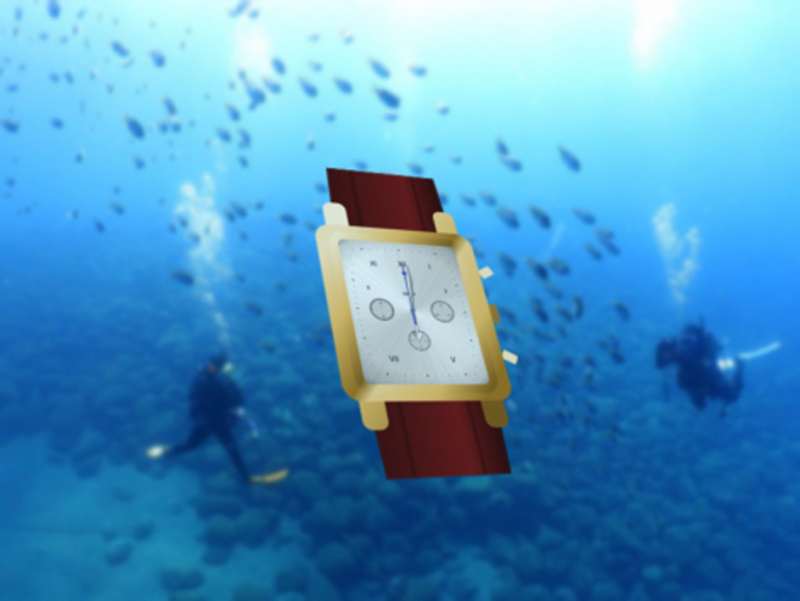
6h01
